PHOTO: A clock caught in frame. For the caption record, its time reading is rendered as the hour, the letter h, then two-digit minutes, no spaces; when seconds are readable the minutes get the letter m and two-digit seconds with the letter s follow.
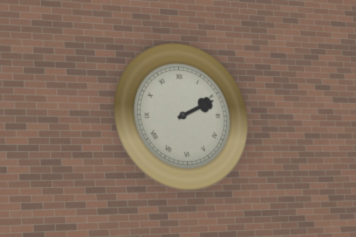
2h11
